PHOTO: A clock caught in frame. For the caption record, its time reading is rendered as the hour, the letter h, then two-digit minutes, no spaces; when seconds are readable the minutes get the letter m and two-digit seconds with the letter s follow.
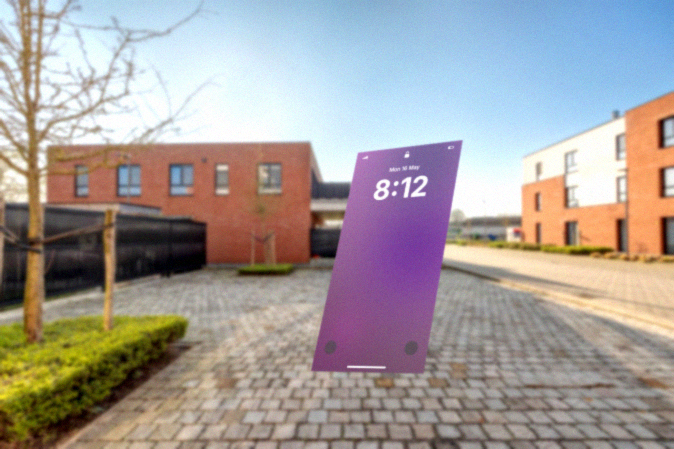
8h12
